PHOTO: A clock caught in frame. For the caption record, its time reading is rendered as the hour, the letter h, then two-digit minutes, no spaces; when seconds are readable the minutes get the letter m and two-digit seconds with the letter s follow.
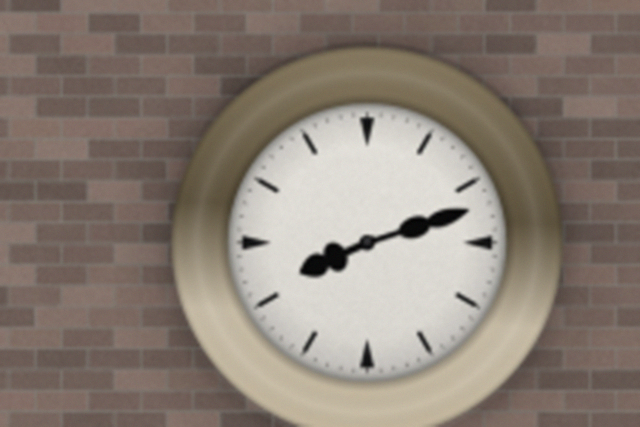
8h12
